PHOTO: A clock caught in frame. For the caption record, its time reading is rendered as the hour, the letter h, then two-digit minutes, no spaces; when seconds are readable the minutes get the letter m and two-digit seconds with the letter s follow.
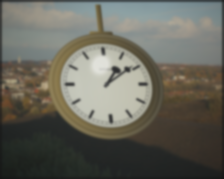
1h09
